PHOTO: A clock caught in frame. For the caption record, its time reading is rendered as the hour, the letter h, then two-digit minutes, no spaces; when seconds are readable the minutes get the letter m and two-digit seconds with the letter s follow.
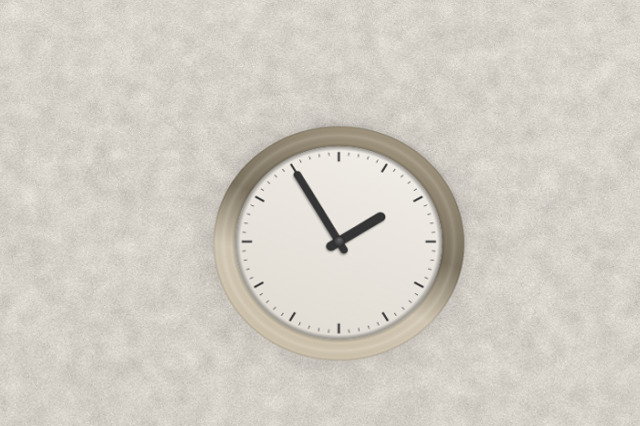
1h55
